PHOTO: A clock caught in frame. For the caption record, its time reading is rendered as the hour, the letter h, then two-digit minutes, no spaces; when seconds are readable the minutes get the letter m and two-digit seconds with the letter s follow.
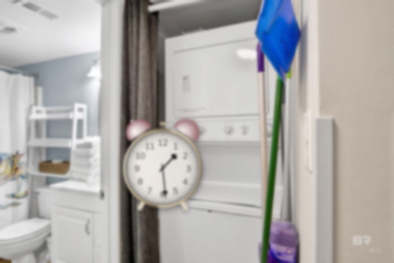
1h29
